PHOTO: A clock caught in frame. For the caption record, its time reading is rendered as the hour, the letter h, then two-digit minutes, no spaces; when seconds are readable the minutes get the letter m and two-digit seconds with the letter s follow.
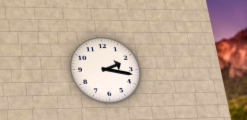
2h17
